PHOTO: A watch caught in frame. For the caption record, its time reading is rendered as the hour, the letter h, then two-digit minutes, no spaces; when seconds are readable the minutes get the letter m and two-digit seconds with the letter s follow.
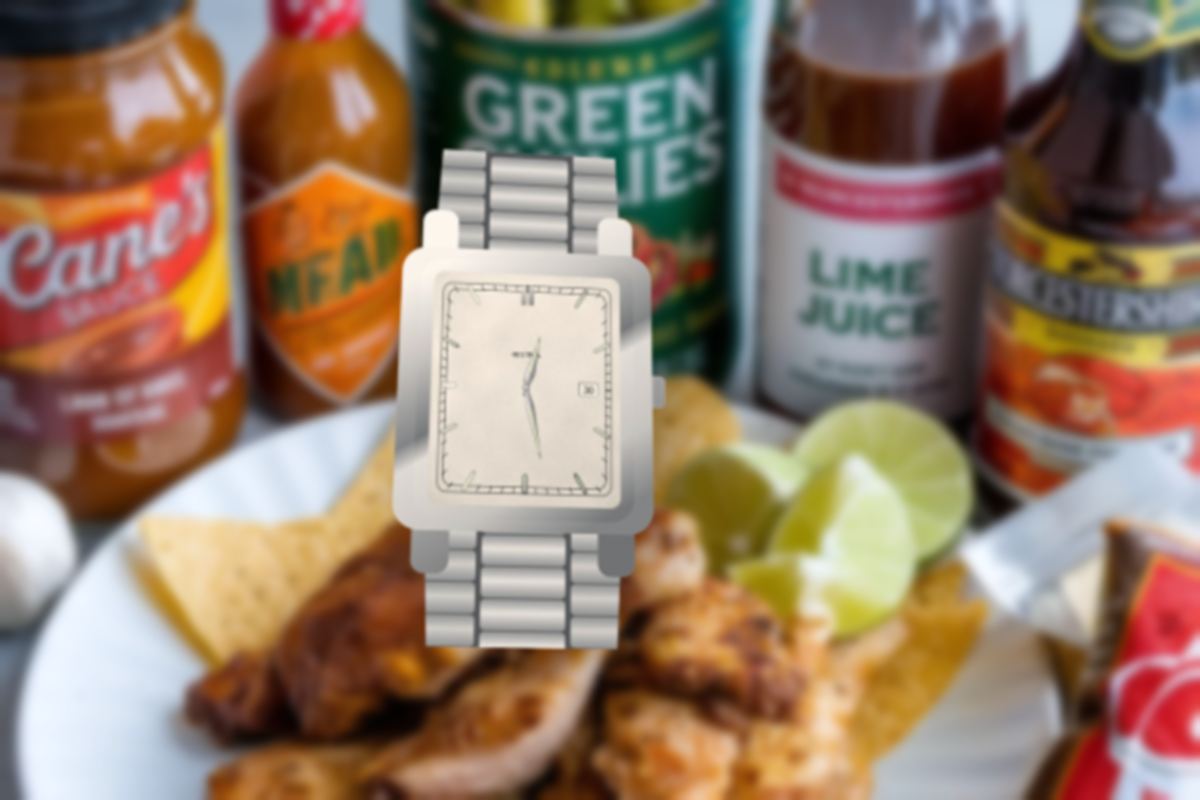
12h28
